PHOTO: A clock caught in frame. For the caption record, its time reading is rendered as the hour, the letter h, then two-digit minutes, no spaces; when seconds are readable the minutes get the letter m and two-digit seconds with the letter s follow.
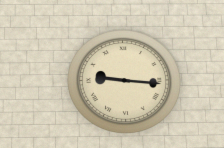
9h16
